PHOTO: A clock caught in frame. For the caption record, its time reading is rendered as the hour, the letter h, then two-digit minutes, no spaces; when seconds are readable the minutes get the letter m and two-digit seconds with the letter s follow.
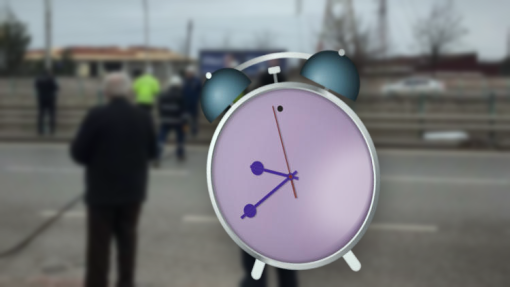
9h39m59s
